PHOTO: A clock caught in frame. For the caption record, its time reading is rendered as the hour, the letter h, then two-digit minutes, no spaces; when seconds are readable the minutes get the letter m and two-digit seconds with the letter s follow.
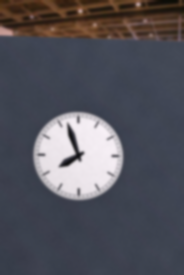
7h57
